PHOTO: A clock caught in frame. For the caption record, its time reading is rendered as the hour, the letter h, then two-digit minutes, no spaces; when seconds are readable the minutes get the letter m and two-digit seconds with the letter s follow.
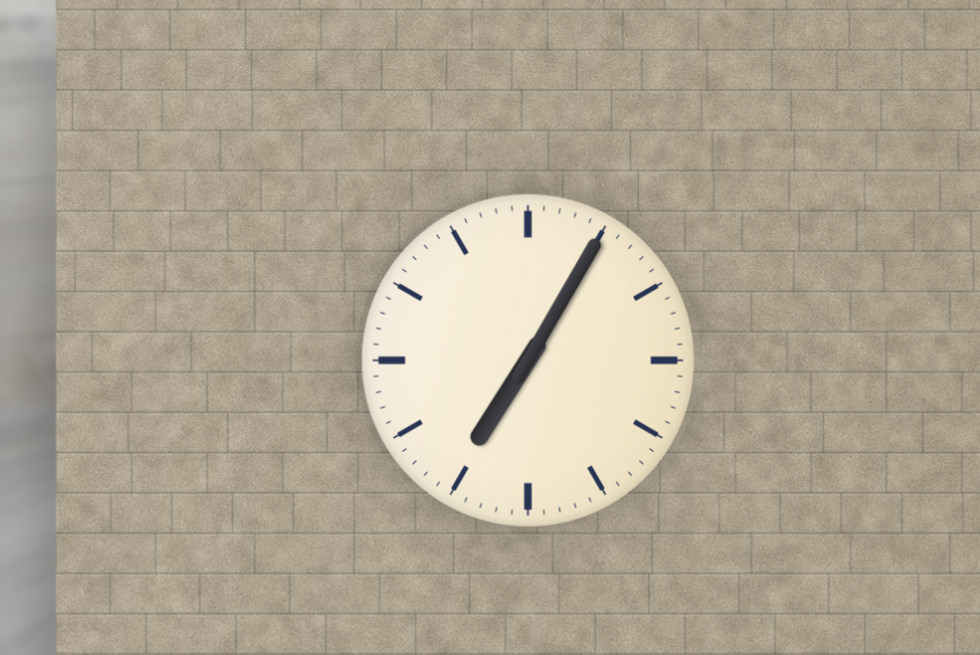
7h05
